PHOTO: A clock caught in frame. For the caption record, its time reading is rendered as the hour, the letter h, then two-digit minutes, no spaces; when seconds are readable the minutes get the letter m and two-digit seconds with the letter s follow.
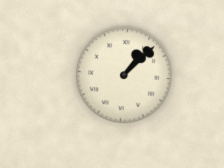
1h07
